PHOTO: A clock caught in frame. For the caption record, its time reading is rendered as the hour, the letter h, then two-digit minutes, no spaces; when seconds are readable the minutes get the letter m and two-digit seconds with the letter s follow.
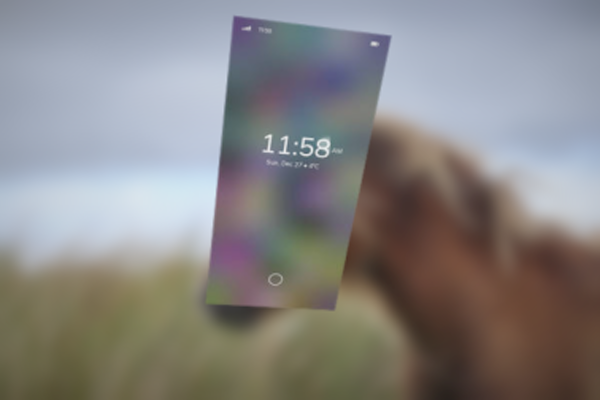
11h58
